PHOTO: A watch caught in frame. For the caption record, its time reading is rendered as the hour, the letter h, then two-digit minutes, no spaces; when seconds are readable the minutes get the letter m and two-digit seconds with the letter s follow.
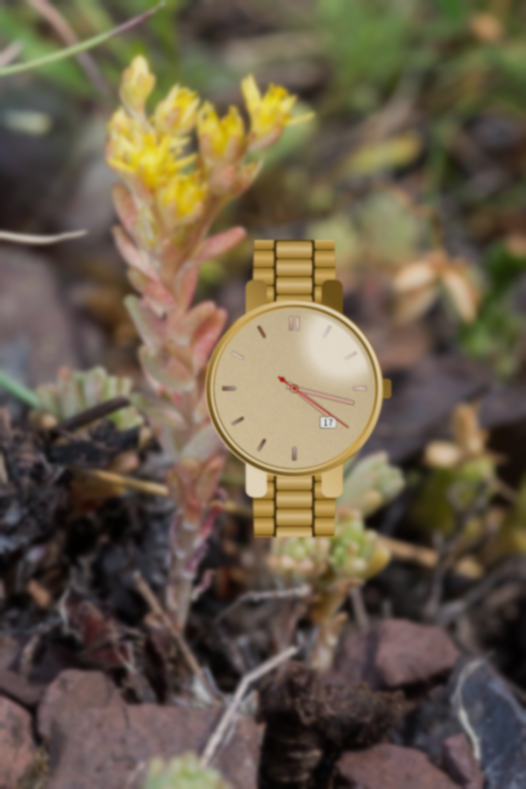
4h17m21s
